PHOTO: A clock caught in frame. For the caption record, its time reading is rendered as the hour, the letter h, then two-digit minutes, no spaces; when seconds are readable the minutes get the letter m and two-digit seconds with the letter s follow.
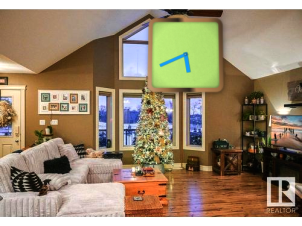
5h41
